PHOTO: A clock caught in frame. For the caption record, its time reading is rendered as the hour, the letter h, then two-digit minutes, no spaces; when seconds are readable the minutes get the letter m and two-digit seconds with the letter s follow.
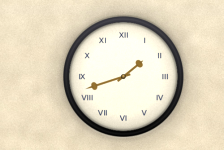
1h42
